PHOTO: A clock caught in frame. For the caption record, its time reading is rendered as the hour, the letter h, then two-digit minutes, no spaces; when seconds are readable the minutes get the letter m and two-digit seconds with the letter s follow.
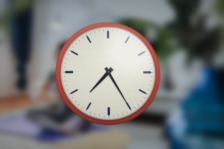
7h25
